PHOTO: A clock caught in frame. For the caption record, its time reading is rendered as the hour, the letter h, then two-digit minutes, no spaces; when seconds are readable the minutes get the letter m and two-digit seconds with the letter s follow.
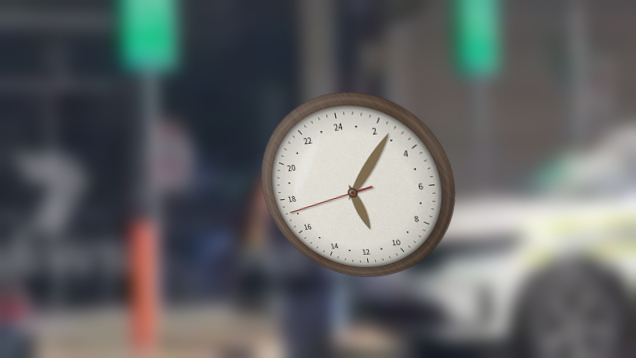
11h06m43s
